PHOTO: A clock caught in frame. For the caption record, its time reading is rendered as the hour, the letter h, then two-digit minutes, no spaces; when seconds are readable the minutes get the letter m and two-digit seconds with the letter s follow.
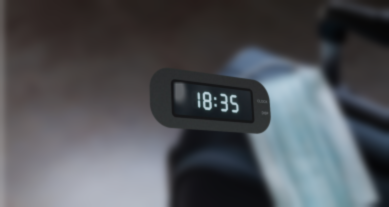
18h35
